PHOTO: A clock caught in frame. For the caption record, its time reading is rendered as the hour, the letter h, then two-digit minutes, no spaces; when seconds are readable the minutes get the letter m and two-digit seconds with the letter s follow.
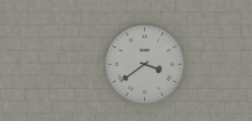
3h39
